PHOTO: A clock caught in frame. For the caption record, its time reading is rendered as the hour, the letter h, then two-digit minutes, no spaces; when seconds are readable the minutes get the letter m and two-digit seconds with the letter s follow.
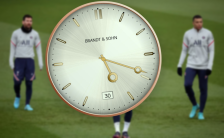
5h19
